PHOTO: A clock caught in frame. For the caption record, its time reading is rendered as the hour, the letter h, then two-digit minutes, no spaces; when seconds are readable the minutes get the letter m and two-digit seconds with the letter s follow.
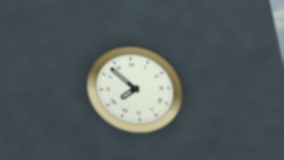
7h53
